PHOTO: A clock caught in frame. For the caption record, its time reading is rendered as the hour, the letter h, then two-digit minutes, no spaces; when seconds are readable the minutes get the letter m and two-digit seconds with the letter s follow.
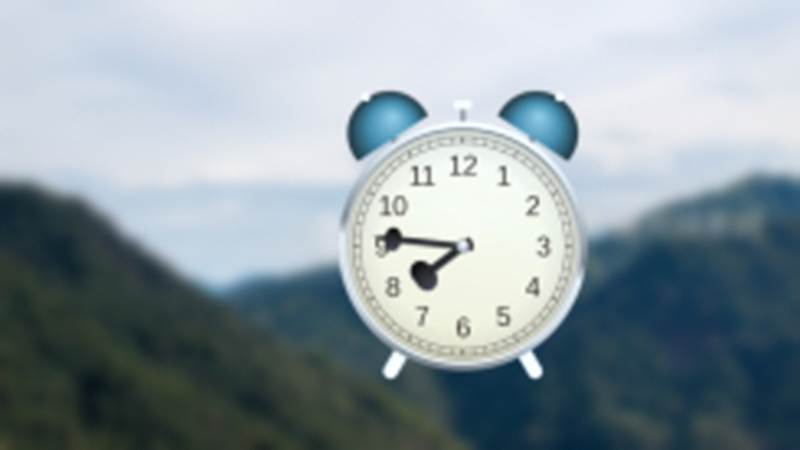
7h46
